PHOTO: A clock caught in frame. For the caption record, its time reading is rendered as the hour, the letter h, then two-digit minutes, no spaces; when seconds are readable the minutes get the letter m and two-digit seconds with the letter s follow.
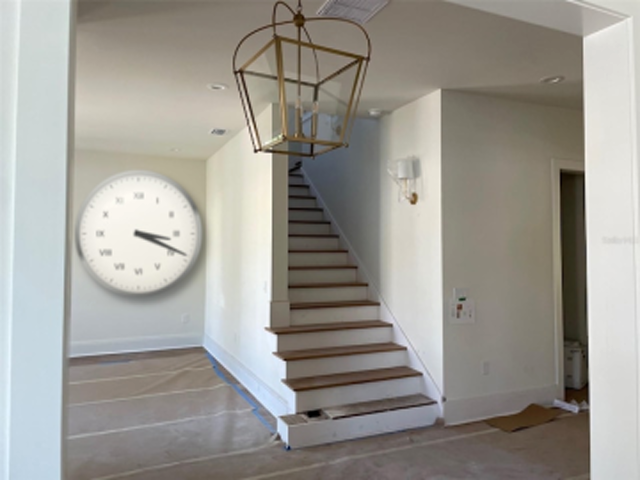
3h19
